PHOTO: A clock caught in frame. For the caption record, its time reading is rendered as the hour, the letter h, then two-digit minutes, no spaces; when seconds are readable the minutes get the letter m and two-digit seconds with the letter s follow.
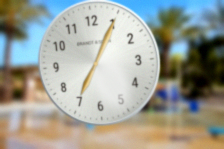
7h05
